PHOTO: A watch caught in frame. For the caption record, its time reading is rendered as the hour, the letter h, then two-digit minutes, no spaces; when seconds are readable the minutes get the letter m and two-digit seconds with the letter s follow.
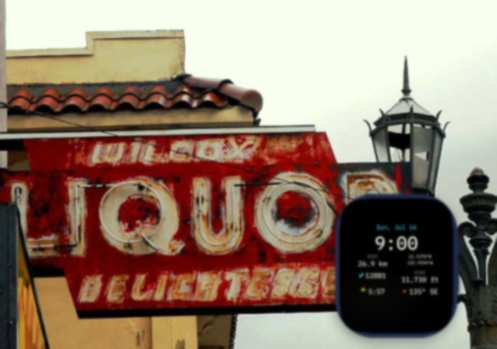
9h00
